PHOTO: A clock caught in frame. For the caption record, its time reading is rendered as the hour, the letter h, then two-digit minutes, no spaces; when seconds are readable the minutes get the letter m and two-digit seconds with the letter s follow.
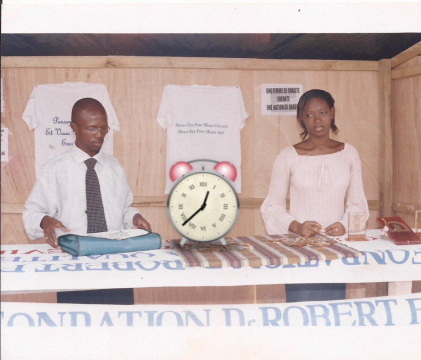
12h38
